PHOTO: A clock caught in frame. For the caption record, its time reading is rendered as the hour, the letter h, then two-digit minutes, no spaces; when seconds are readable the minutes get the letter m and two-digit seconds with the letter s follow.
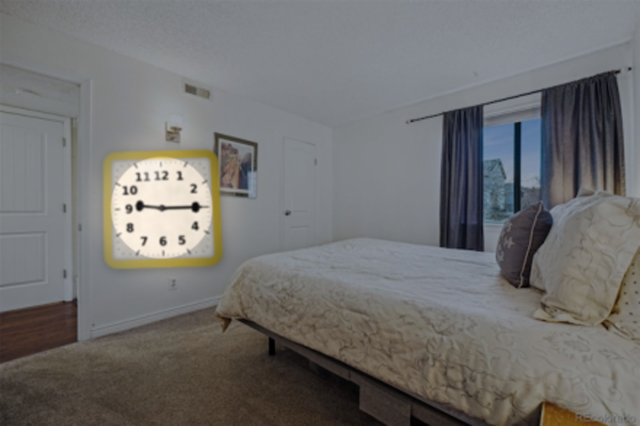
9h15
